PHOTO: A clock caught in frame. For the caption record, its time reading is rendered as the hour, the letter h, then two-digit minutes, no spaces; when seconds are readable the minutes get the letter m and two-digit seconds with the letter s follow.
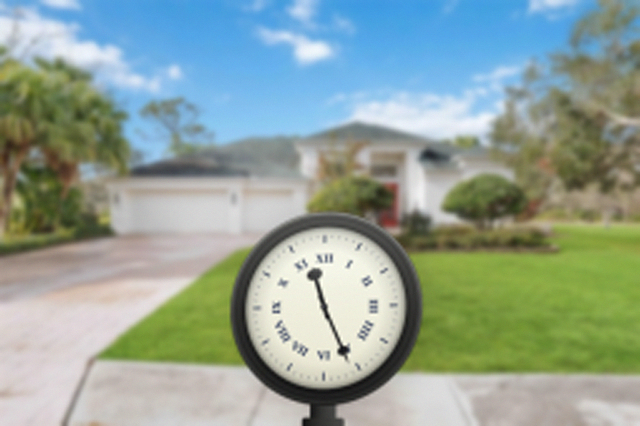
11h26
